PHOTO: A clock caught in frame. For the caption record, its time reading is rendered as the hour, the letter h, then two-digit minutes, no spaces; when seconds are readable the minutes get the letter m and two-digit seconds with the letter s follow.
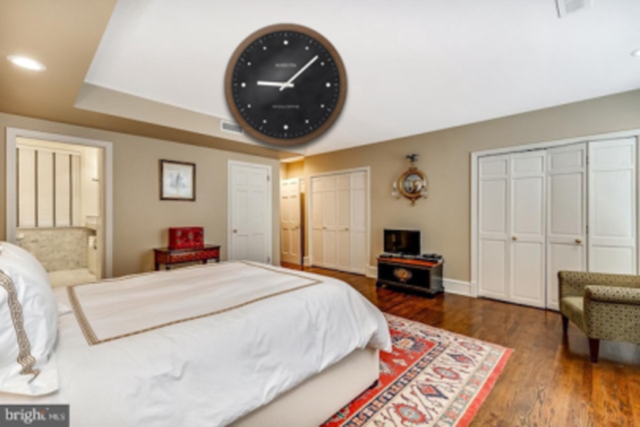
9h08
